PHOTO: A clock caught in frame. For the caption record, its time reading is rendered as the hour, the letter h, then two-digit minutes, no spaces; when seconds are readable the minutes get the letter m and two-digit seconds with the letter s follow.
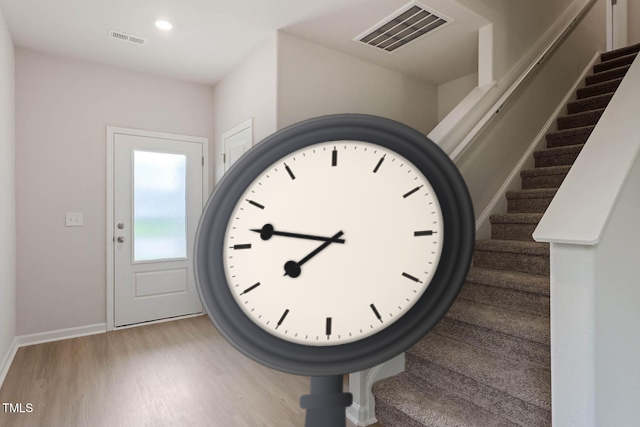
7h47
